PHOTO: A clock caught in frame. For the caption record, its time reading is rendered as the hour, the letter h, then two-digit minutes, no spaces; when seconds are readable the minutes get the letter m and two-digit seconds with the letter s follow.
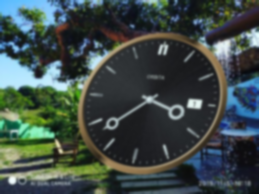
3h38
